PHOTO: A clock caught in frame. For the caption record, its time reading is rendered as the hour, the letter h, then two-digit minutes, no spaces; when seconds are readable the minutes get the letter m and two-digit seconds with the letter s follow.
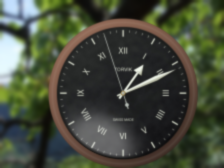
1h10m57s
